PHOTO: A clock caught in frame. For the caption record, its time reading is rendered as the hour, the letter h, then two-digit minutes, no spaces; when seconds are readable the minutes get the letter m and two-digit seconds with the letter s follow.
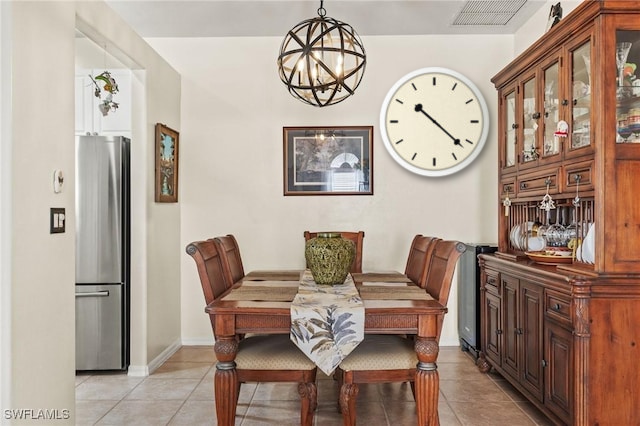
10h22
